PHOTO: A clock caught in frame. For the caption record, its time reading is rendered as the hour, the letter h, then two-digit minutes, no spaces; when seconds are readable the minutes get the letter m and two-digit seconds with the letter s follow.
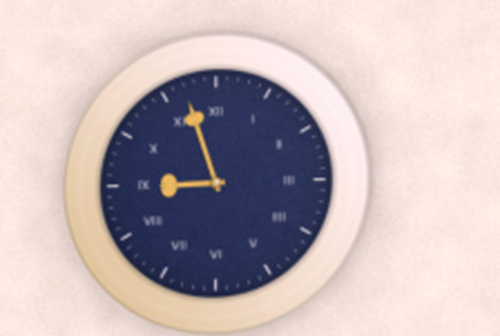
8h57
